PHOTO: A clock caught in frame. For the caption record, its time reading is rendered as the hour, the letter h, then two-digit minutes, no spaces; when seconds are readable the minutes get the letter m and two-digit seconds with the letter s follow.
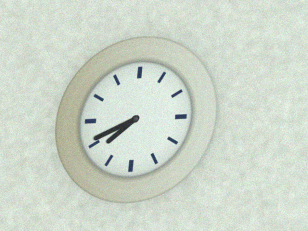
7h41
